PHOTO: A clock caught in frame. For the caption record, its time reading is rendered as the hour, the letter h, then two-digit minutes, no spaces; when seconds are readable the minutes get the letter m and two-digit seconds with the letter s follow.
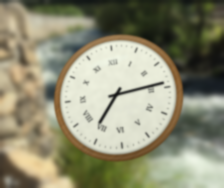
7h14
